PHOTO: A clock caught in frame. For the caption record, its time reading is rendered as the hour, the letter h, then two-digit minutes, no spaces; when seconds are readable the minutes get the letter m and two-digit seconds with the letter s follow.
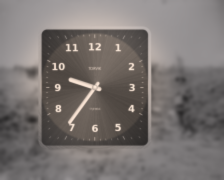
9h36
